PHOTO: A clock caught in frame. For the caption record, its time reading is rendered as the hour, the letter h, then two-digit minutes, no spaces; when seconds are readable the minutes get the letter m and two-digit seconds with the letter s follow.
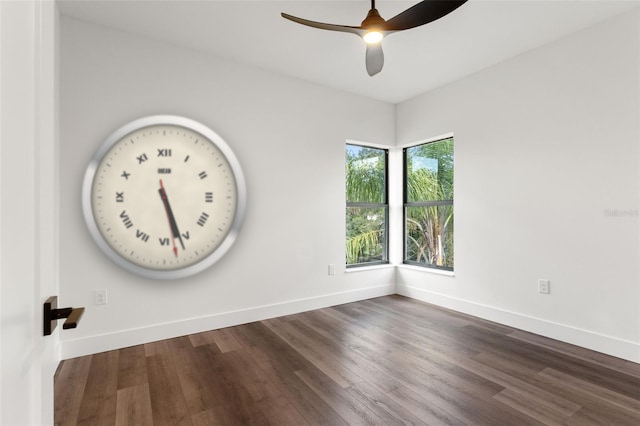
5h26m28s
